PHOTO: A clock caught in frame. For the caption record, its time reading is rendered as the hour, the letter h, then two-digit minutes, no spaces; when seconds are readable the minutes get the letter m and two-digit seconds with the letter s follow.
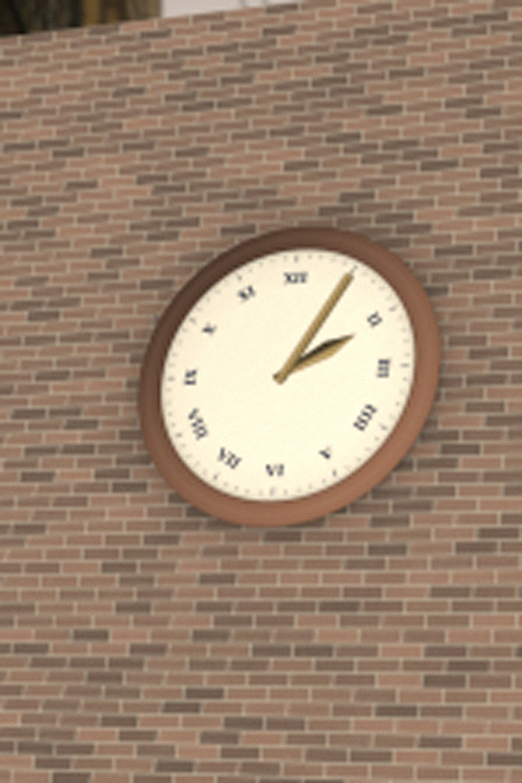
2h05
